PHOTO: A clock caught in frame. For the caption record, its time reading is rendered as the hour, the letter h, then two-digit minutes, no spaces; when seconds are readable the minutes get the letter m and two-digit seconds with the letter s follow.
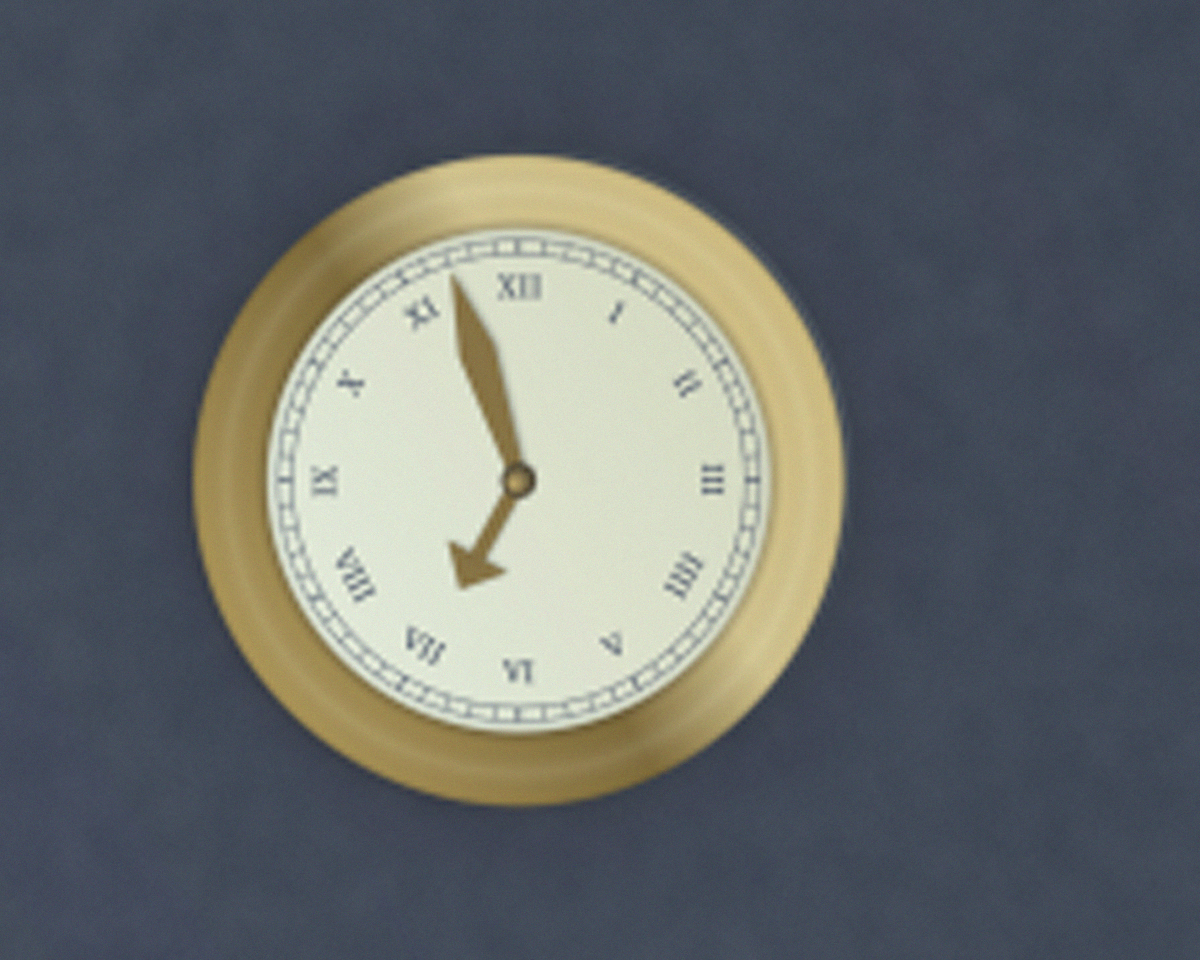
6h57
